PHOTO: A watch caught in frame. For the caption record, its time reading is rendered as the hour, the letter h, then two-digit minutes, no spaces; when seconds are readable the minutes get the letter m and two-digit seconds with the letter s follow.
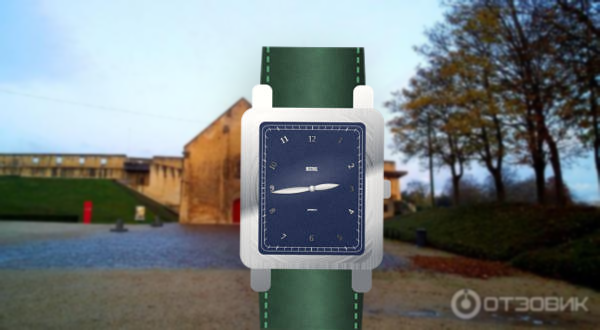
2h44
